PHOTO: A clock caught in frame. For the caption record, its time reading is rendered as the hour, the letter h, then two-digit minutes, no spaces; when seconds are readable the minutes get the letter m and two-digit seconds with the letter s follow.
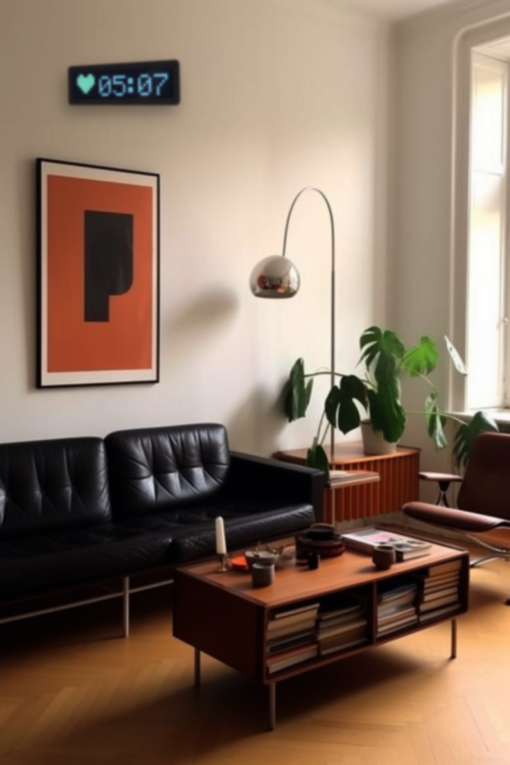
5h07
